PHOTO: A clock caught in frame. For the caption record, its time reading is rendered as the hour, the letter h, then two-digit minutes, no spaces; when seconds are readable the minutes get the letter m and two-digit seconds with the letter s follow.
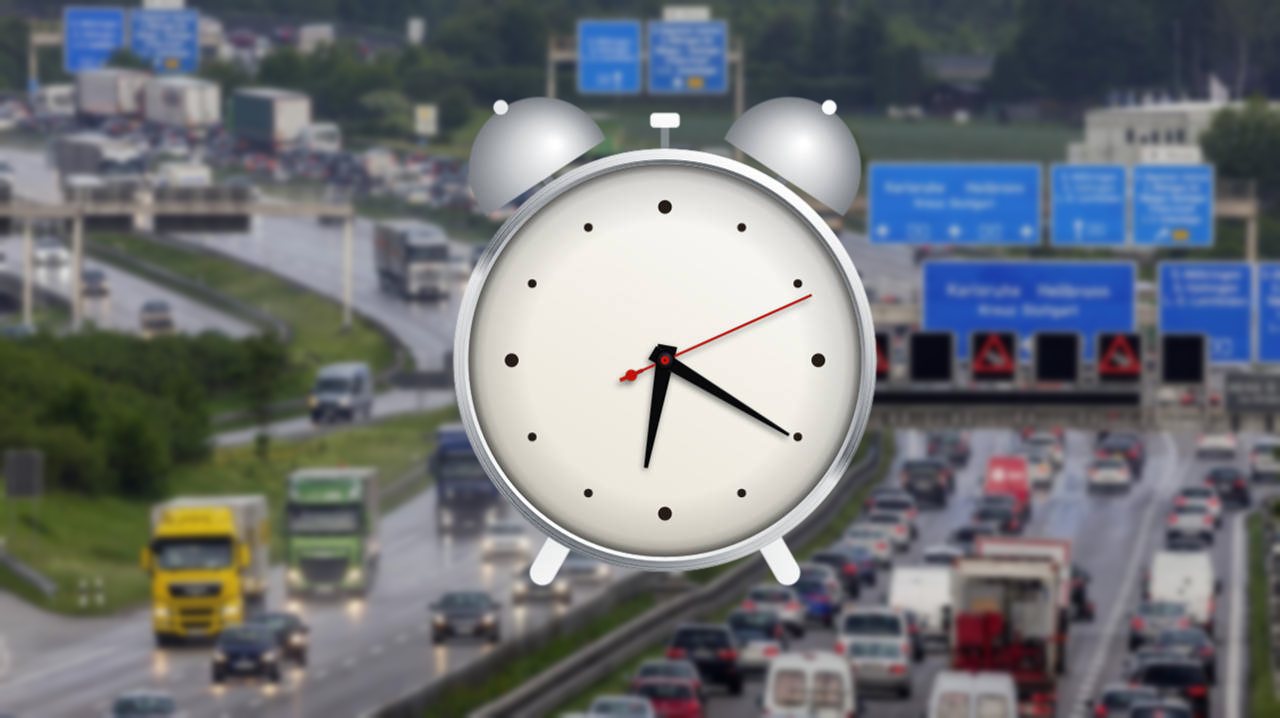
6h20m11s
